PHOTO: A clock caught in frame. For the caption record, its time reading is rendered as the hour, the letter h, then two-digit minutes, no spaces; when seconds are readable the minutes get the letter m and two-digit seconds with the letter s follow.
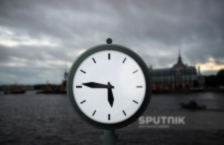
5h46
